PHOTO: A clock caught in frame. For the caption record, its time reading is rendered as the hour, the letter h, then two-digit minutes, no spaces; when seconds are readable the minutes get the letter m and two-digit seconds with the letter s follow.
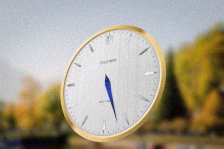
5h27
